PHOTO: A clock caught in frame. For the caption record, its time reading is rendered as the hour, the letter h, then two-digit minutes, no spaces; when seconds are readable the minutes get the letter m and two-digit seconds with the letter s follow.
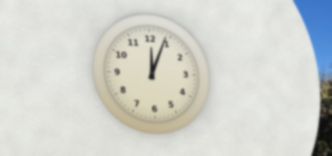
12h04
